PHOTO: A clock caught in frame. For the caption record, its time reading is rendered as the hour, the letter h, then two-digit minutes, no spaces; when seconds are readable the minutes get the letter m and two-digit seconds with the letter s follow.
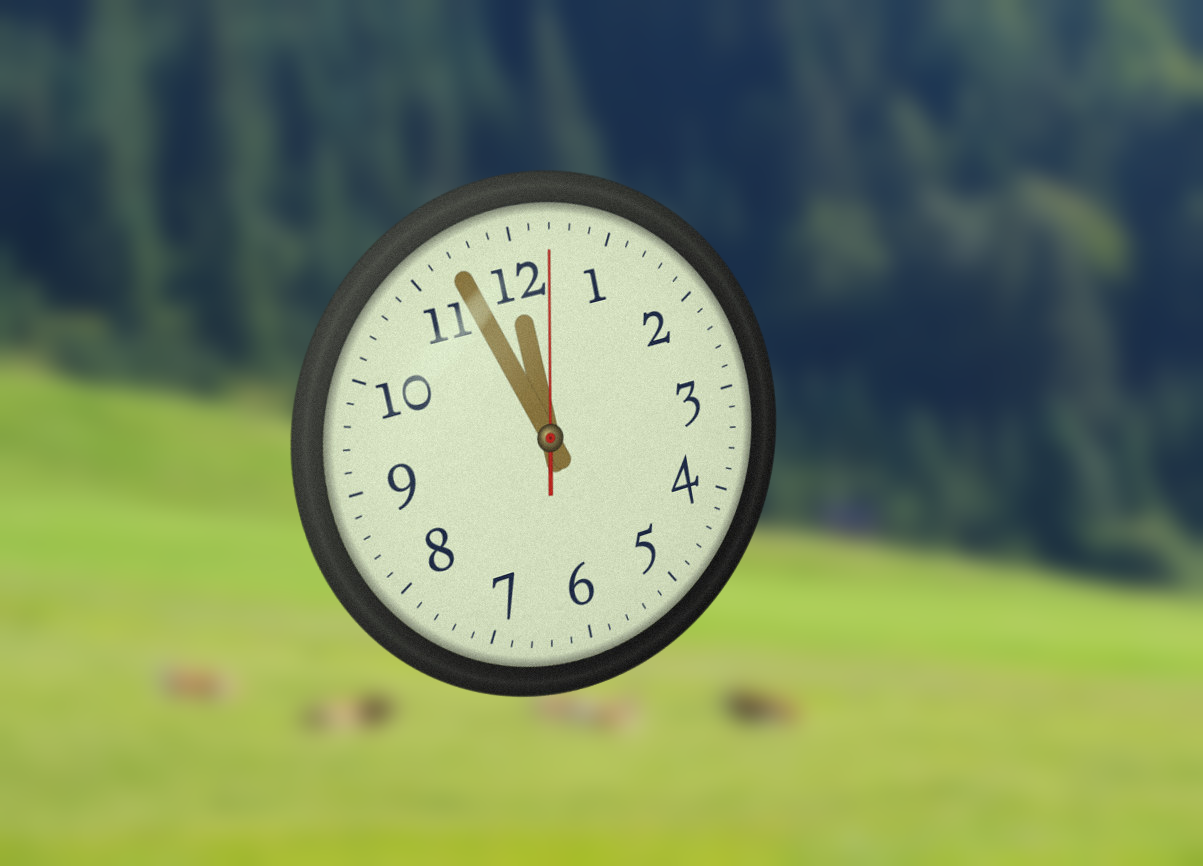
11h57m02s
